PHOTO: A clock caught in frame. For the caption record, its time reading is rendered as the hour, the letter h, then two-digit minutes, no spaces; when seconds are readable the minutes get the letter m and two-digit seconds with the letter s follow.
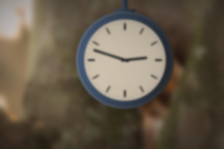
2h48
